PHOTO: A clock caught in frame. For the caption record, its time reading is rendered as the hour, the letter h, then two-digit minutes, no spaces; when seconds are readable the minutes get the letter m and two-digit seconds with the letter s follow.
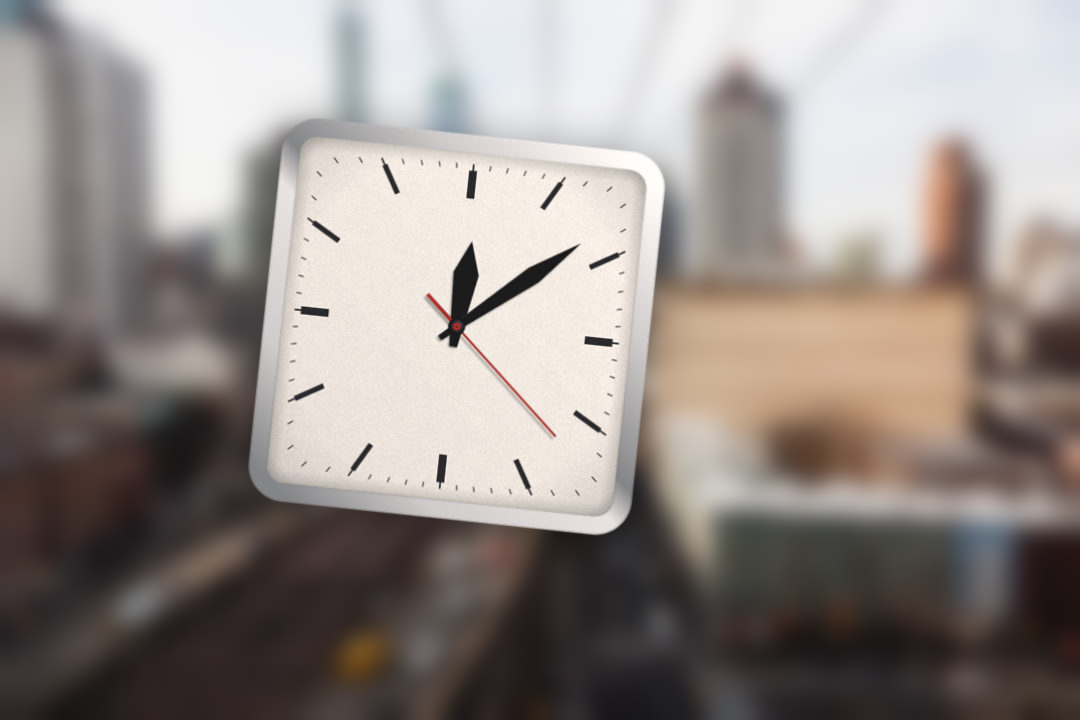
12h08m22s
